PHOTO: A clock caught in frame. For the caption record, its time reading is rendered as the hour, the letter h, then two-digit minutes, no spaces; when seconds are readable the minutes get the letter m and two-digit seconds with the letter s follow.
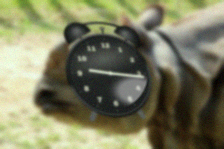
9h16
